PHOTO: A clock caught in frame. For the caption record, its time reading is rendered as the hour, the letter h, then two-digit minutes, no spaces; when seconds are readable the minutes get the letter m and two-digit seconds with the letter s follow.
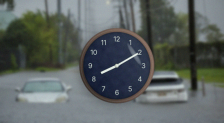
8h10
